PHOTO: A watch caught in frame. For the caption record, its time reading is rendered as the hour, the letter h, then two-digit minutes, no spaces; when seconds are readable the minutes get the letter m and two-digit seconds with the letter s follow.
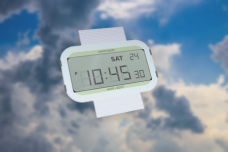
10h45m30s
